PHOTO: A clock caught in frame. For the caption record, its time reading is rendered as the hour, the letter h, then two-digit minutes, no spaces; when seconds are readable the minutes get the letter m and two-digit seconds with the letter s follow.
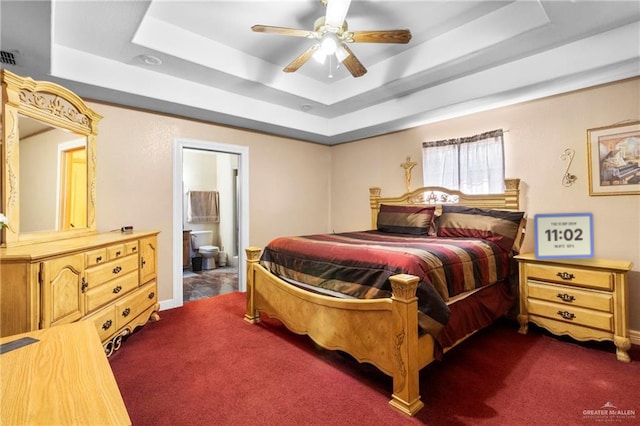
11h02
